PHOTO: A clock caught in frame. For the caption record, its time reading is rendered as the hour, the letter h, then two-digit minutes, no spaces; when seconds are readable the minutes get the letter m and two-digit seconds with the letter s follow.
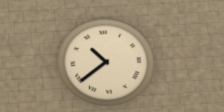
10h39
